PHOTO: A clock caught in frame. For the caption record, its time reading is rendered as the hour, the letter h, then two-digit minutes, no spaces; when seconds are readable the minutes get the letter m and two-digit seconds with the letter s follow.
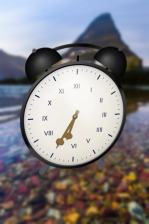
6h35
